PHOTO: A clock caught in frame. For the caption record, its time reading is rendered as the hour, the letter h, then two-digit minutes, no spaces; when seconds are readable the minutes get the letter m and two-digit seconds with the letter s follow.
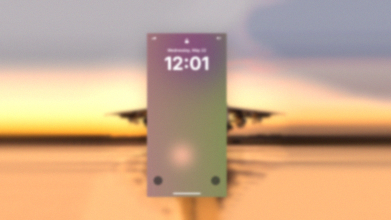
12h01
